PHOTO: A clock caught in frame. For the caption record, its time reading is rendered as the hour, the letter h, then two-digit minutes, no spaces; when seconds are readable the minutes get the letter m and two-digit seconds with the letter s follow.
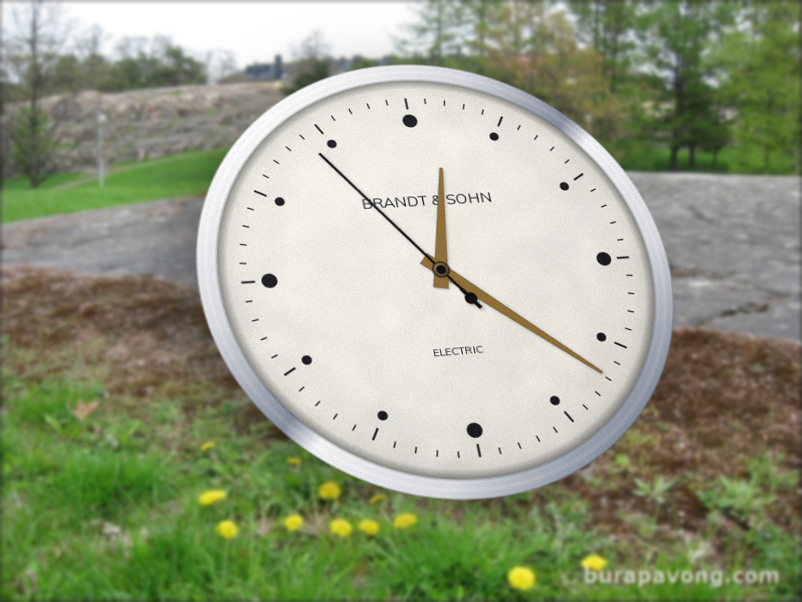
12h21m54s
